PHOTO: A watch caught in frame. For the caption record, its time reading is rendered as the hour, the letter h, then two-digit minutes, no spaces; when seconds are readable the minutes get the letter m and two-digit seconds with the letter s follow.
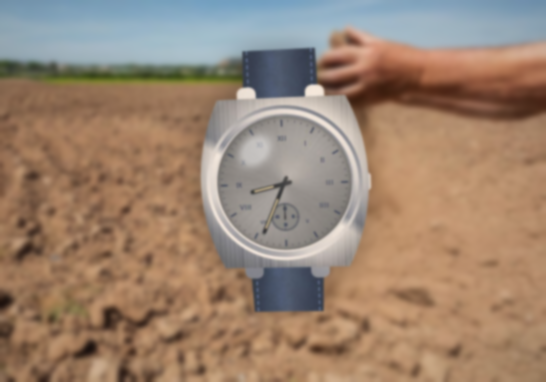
8h34
